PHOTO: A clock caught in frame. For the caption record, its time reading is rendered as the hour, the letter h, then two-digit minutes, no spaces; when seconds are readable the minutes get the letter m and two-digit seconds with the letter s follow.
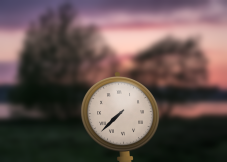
7h38
